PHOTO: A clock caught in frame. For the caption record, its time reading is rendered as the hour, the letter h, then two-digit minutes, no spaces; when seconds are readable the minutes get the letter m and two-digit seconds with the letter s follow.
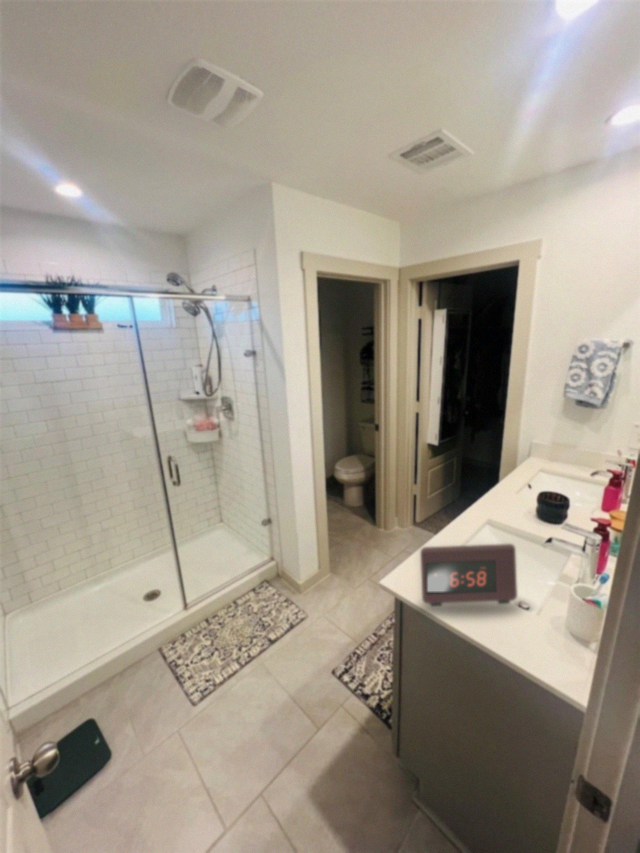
6h58
